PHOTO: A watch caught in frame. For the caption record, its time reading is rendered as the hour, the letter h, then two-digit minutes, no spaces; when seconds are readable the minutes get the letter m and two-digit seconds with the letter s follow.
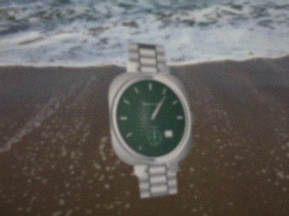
1h06
